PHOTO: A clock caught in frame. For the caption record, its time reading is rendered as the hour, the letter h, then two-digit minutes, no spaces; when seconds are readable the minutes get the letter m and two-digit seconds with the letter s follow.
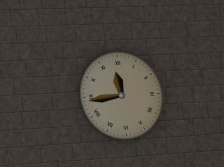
11h44
